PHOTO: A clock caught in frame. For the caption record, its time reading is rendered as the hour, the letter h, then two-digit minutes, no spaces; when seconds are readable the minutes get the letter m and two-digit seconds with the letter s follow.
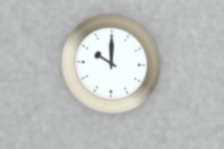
10h00
